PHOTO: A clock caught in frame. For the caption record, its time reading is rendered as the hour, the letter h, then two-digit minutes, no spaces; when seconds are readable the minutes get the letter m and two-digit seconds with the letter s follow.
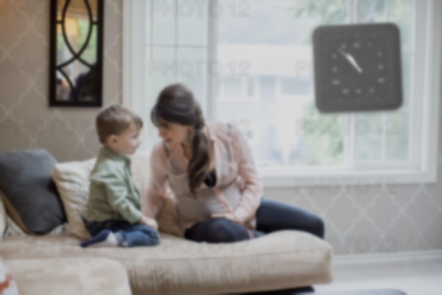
10h53
